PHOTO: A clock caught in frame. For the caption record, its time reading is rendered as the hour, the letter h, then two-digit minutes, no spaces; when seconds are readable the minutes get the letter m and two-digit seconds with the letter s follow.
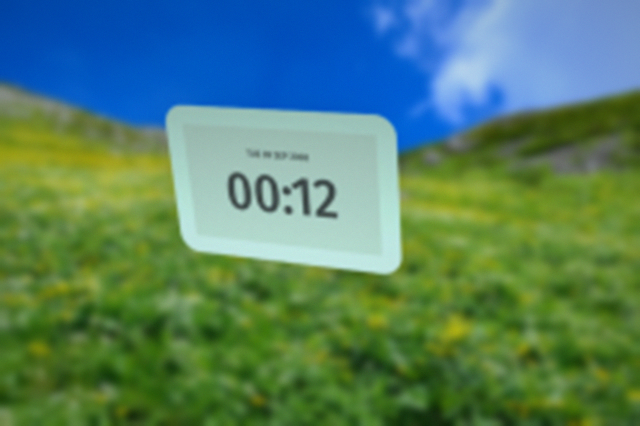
0h12
